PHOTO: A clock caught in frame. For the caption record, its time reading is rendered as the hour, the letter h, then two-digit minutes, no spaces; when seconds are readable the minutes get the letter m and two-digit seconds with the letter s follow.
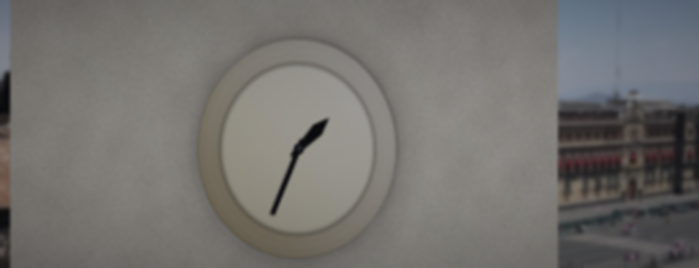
1h34
